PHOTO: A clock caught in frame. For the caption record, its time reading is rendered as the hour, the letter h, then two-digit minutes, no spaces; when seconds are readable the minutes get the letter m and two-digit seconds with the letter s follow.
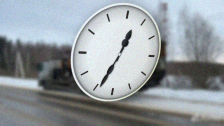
12h34
